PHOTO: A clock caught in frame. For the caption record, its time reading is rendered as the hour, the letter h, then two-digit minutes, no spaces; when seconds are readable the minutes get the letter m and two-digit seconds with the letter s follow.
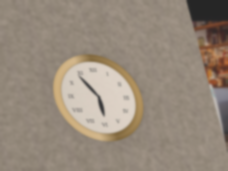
5h54
